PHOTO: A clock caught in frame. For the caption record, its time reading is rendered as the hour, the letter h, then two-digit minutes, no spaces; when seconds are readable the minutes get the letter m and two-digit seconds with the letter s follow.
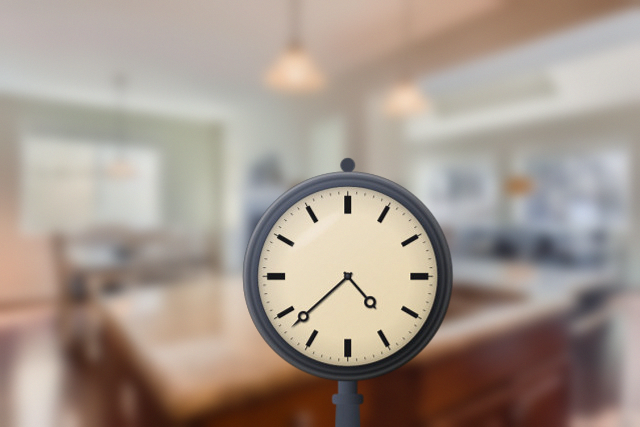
4h38
